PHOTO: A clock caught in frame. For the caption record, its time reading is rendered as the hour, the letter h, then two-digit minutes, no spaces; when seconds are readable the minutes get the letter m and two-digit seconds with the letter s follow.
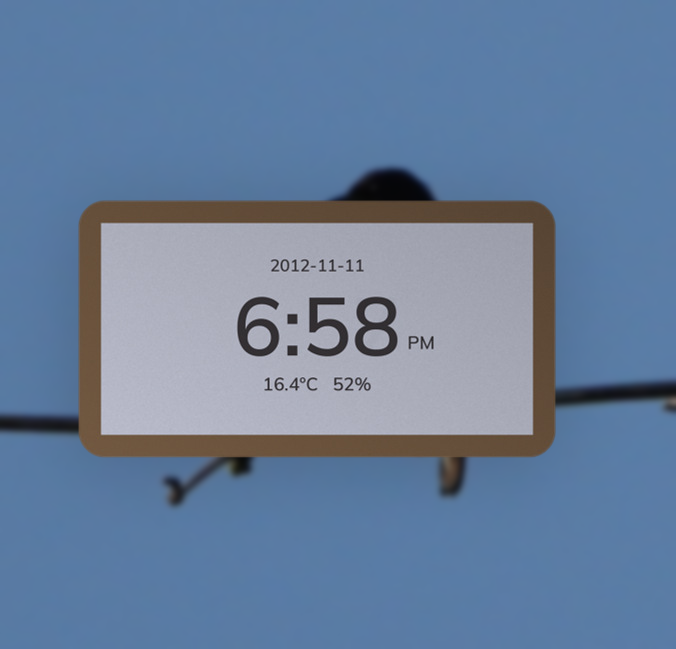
6h58
